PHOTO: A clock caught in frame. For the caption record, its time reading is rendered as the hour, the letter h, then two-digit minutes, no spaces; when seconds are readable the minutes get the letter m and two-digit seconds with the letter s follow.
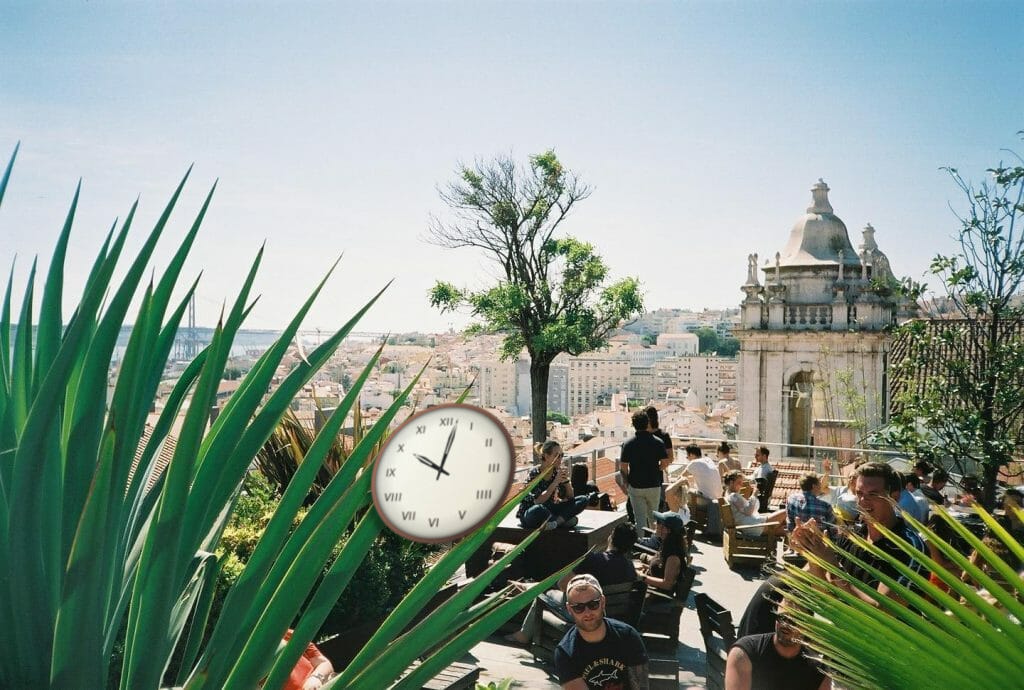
10h02
